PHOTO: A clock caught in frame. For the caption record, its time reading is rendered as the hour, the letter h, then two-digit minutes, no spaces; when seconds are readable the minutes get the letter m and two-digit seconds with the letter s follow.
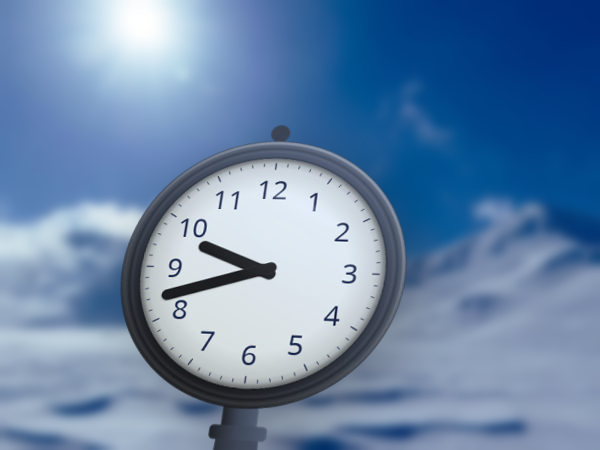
9h42
